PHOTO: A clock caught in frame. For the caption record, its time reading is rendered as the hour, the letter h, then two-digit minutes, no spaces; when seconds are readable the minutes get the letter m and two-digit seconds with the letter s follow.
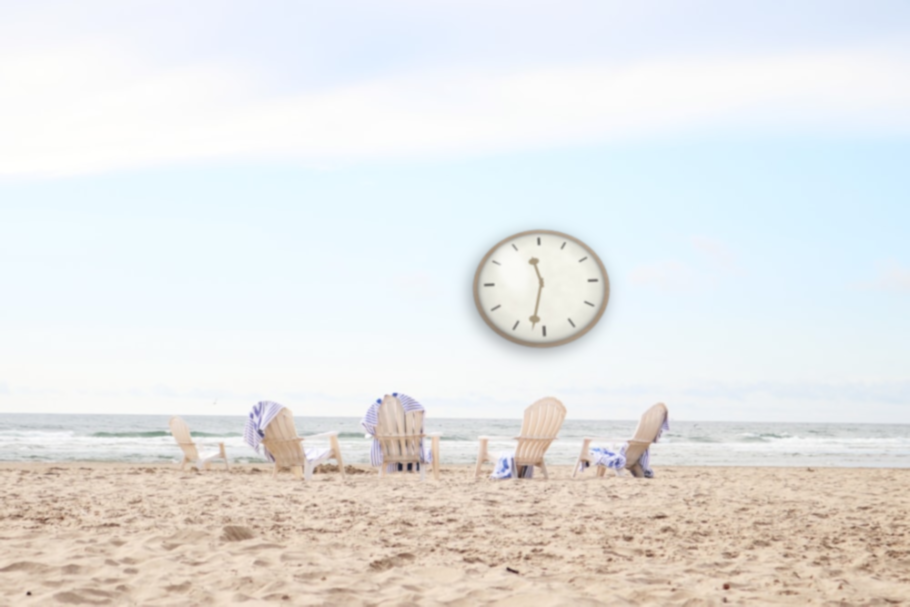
11h32
